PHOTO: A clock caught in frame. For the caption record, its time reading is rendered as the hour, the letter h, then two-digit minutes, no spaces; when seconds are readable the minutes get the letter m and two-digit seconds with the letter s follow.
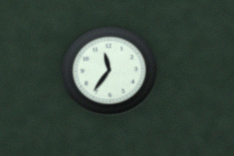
11h36
